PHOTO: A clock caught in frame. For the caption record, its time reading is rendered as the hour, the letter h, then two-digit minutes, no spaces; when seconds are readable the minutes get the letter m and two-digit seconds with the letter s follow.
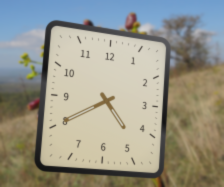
4h40
